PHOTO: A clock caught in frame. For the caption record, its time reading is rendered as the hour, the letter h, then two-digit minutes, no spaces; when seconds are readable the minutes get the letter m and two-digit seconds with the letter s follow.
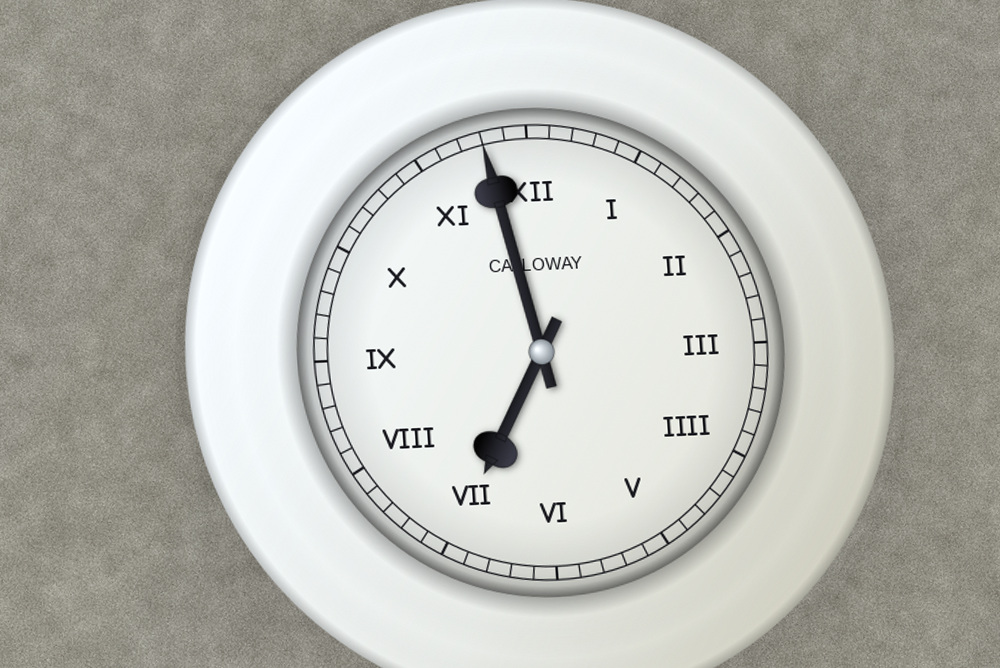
6h58
